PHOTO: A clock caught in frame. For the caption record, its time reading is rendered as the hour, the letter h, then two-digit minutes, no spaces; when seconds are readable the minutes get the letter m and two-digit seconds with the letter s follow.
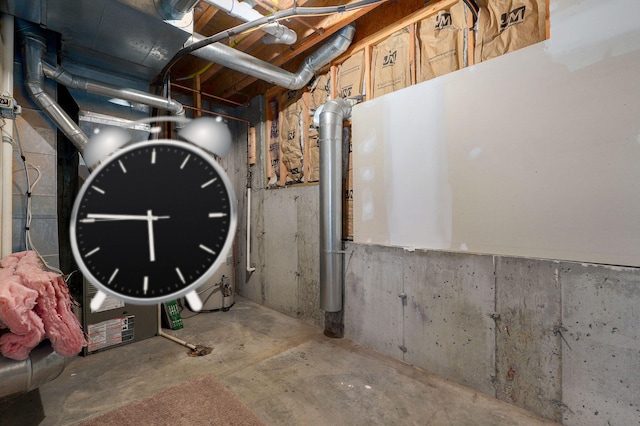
5h45m45s
